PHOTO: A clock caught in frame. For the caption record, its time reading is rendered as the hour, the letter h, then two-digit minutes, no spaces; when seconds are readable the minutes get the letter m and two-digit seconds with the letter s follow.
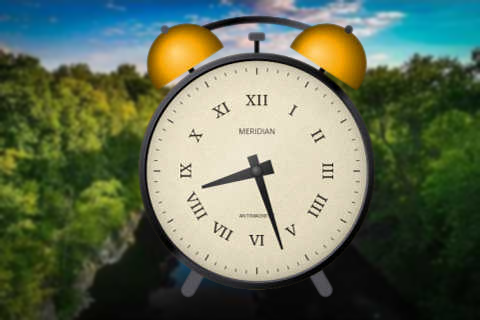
8h27
